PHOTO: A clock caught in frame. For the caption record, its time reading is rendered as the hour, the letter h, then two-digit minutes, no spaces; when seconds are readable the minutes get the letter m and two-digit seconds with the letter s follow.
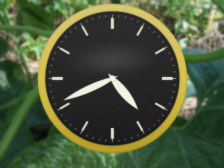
4h41
